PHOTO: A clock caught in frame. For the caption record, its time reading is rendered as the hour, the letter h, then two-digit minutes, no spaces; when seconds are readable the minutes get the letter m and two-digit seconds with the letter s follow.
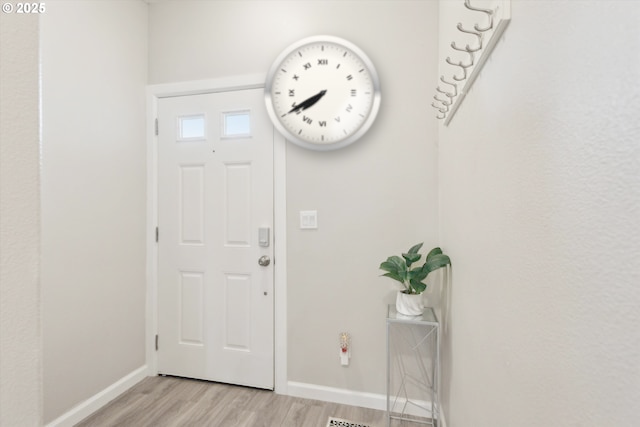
7h40
